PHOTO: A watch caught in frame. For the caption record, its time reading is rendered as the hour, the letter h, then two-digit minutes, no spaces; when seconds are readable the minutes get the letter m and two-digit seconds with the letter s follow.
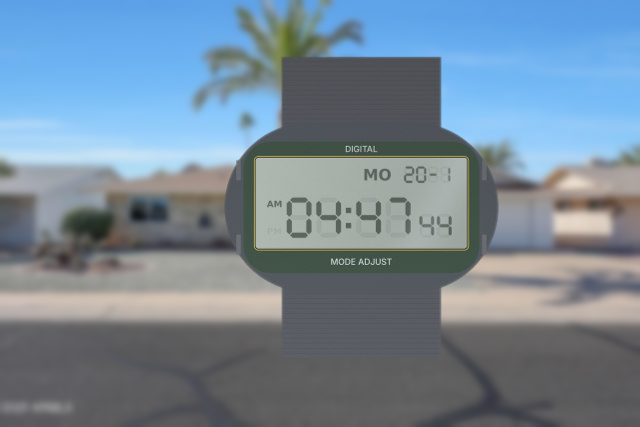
4h47m44s
